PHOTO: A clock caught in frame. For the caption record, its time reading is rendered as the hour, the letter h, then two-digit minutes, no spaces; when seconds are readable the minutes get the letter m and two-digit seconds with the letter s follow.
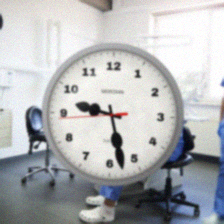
9h27m44s
